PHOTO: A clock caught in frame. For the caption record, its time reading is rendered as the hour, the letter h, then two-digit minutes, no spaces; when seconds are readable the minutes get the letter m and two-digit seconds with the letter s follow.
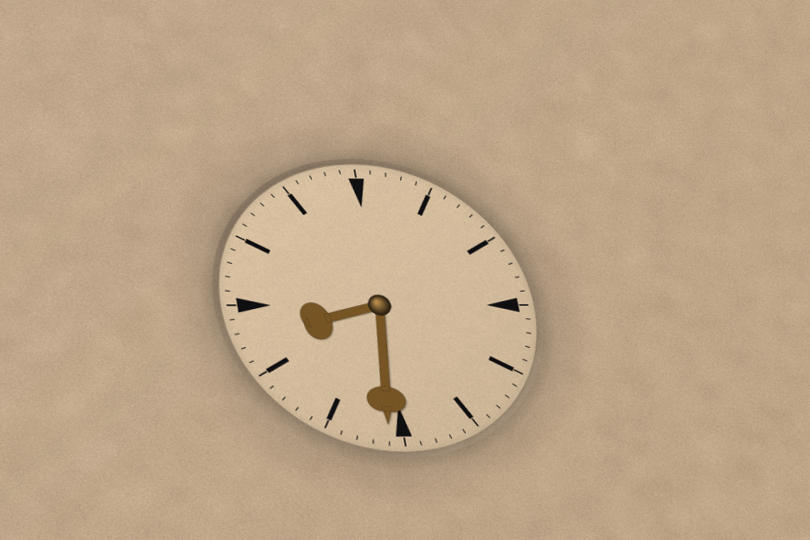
8h31
